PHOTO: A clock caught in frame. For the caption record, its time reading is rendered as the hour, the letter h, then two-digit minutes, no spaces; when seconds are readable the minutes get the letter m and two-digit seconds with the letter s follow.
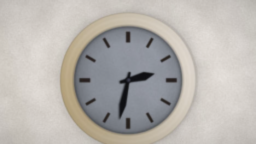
2h32
